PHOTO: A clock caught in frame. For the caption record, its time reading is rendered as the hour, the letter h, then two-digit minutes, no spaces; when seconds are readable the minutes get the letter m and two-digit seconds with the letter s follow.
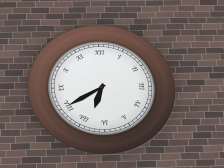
6h40
